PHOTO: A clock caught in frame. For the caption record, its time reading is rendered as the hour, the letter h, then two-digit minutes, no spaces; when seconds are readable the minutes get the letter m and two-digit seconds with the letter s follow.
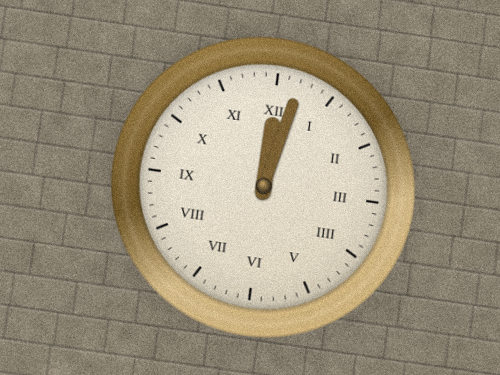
12h02
